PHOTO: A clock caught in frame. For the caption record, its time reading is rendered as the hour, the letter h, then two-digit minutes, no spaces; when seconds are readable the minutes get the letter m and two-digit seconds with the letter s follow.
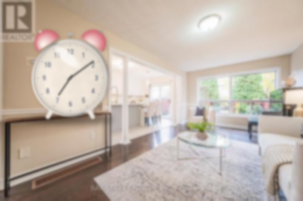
7h09
